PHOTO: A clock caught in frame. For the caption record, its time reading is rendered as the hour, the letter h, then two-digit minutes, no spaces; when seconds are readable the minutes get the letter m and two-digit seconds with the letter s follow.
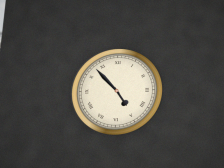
4h53
